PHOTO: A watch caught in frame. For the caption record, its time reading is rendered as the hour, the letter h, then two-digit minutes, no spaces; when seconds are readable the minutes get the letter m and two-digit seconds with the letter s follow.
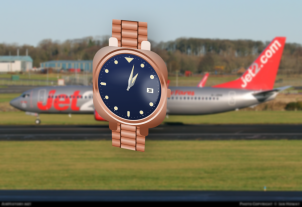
1h02
